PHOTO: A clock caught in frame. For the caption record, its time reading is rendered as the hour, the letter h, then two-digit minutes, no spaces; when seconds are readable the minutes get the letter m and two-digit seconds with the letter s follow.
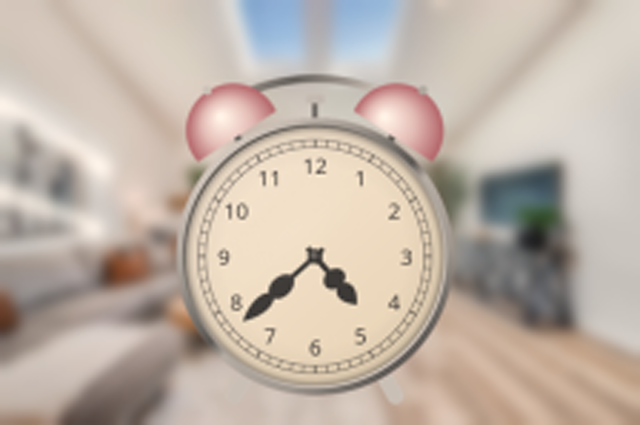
4h38
